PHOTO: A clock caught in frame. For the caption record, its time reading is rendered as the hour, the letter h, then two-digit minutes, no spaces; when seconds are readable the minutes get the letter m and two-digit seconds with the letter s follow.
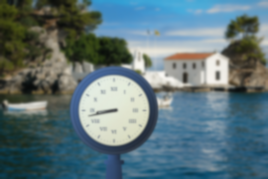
8h43
